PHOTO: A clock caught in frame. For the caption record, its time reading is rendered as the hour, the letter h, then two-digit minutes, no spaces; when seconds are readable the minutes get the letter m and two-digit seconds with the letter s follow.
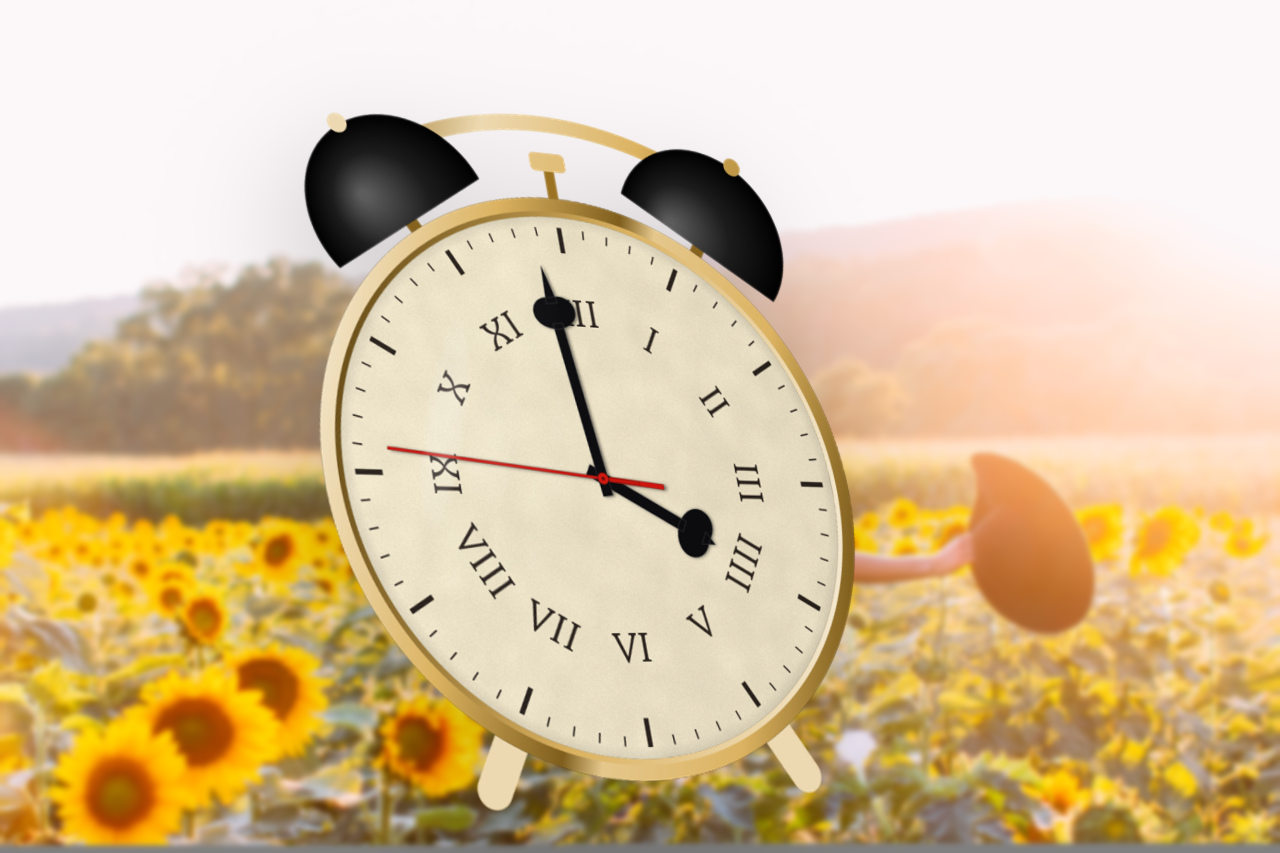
3h58m46s
